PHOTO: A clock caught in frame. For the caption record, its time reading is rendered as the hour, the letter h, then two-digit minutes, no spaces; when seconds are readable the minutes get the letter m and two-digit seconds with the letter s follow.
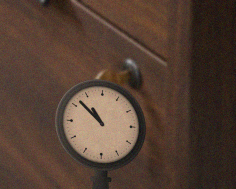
10h52
